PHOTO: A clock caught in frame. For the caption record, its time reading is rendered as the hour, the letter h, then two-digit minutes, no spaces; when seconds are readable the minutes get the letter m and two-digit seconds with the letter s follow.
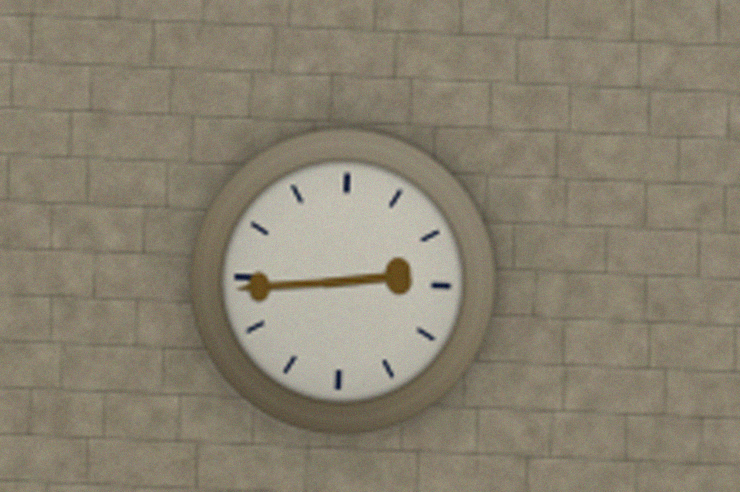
2h44
